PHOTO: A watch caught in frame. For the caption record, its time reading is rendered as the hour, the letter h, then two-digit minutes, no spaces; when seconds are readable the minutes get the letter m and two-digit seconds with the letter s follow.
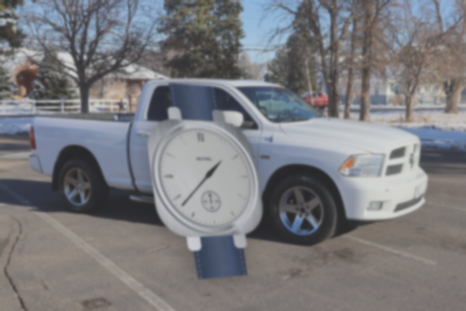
1h38
